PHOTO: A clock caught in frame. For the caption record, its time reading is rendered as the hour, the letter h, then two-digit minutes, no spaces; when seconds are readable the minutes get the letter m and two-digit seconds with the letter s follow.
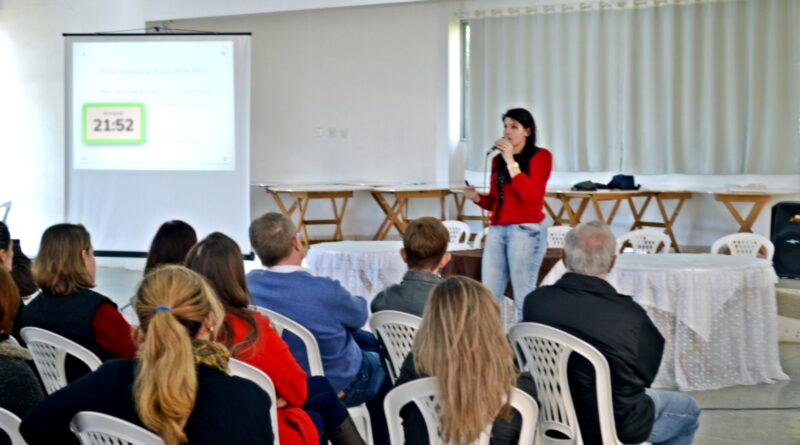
21h52
